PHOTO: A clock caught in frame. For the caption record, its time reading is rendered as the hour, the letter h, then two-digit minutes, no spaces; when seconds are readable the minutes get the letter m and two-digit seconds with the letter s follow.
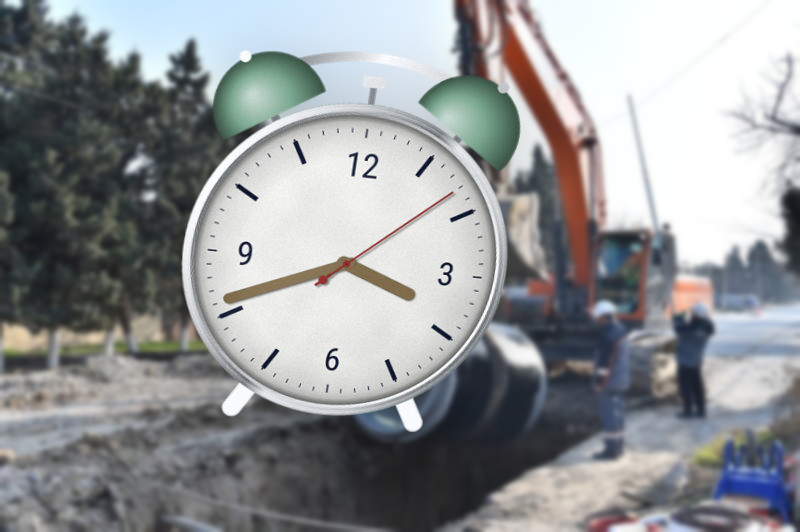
3h41m08s
